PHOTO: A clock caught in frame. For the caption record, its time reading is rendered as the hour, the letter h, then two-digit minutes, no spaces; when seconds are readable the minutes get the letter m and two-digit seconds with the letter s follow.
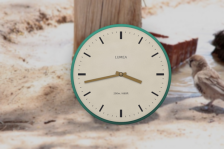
3h43
